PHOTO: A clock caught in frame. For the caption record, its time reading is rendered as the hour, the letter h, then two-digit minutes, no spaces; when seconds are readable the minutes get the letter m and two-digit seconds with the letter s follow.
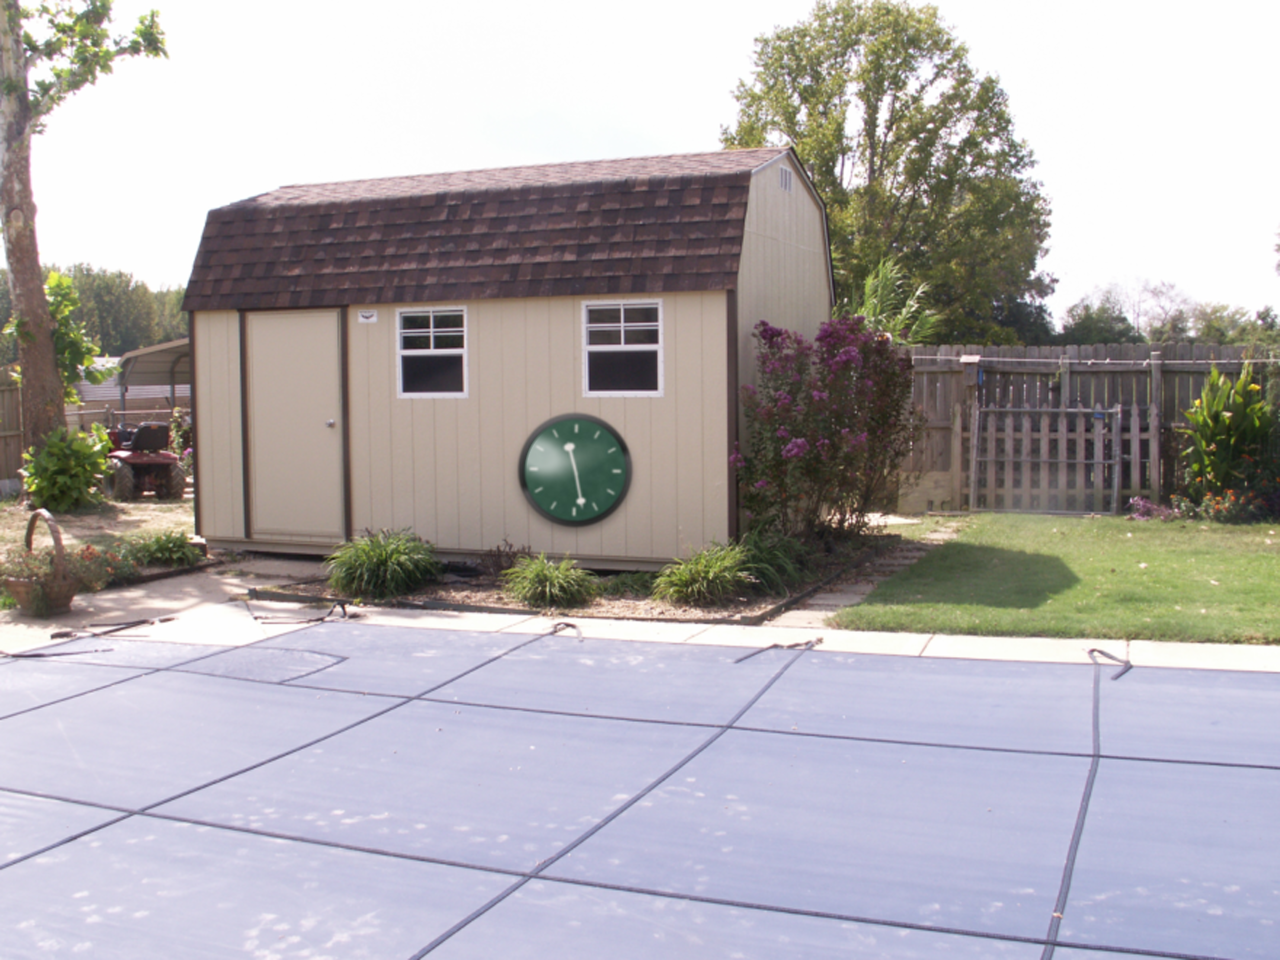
11h28
